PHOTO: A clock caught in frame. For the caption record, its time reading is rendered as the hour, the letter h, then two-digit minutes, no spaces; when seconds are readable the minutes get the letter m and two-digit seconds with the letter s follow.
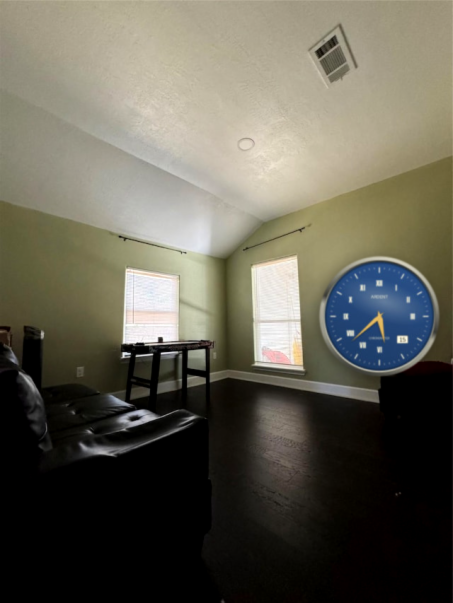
5h38
